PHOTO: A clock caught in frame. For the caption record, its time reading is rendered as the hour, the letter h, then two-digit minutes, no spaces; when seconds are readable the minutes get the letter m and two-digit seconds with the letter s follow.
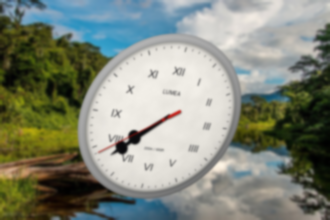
7h37m39s
